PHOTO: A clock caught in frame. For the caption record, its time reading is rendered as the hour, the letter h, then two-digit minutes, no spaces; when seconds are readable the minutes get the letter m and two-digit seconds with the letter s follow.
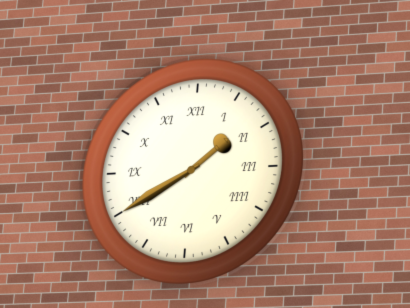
1h40
